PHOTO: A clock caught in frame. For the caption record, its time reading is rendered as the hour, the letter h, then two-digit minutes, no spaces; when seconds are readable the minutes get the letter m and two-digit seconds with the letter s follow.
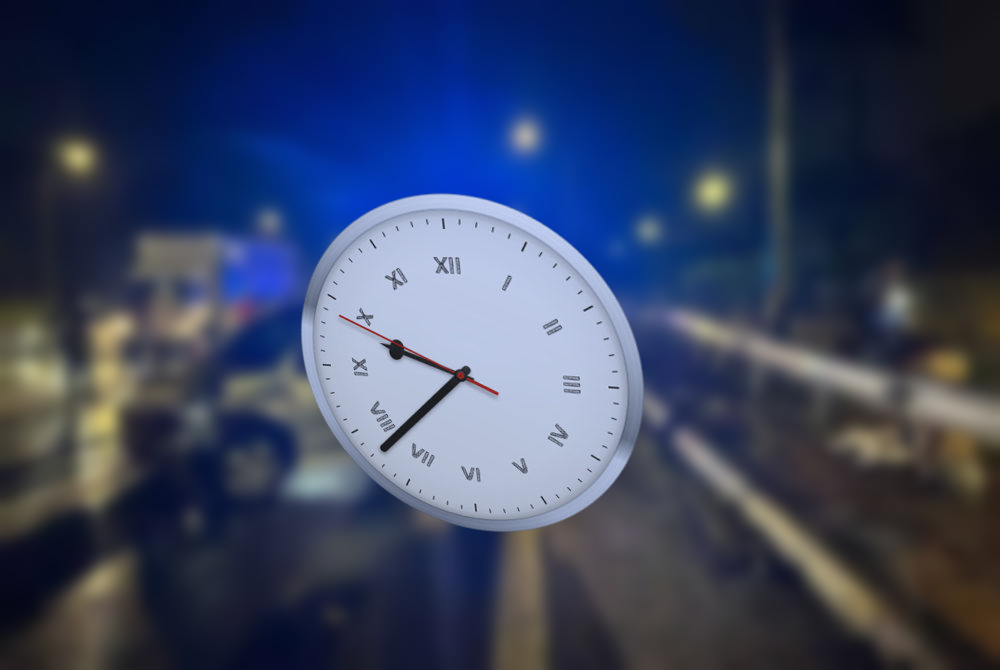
9h37m49s
